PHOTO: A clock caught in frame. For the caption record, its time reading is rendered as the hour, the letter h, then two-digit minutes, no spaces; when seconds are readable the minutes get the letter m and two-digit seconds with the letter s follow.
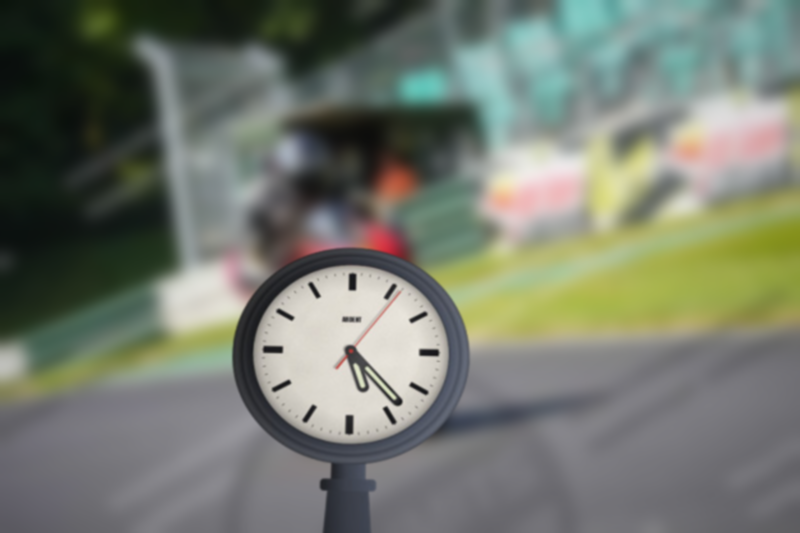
5h23m06s
